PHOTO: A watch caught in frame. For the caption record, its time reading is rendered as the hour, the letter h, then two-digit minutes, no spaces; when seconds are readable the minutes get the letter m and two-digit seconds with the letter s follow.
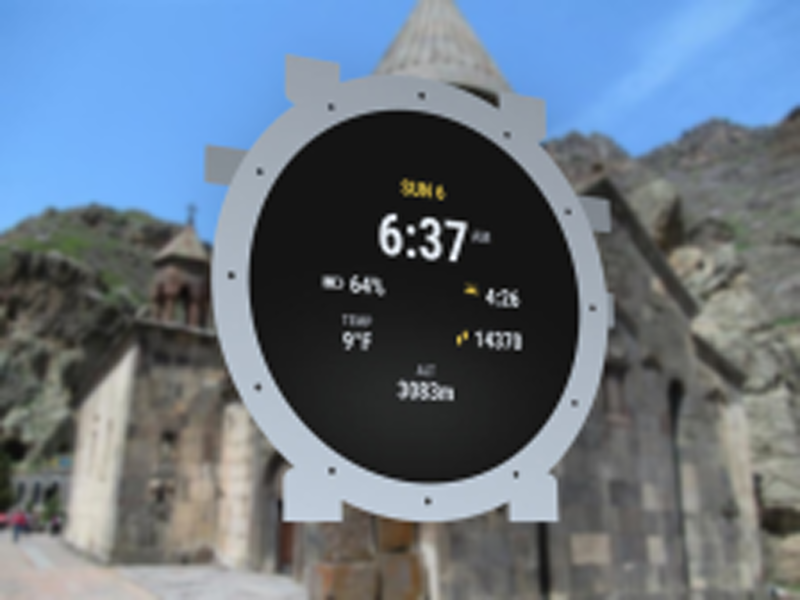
6h37
